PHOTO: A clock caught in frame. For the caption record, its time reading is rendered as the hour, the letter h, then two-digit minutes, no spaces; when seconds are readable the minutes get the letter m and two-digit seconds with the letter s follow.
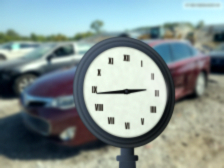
2h44
